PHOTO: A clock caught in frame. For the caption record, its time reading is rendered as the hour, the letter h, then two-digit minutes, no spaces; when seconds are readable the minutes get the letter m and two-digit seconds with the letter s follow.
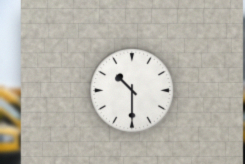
10h30
